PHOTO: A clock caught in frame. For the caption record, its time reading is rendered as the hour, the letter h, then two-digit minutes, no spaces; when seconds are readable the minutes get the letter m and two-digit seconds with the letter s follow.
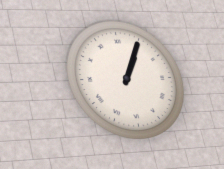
1h05
